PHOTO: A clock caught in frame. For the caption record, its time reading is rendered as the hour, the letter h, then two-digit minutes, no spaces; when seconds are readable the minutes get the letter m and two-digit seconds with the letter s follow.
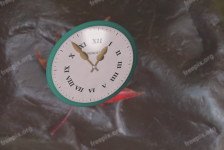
12h53
